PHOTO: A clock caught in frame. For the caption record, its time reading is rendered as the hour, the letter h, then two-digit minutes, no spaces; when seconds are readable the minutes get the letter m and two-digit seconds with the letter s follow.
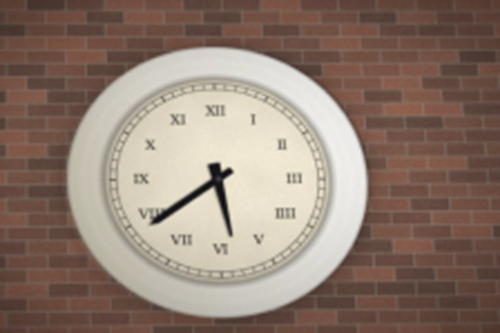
5h39
